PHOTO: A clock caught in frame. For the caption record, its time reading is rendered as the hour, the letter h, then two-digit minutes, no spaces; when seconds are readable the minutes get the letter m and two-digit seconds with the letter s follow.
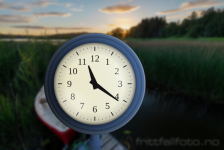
11h21
